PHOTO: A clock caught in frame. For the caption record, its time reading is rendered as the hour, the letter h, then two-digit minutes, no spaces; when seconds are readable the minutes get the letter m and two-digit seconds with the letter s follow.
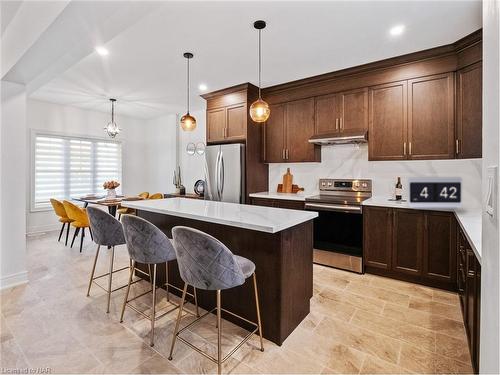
4h42
